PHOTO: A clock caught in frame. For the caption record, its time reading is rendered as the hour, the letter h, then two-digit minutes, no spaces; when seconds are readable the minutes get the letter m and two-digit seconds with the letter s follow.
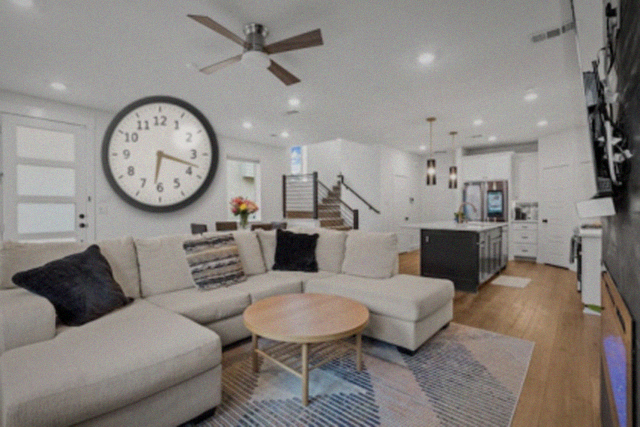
6h18
